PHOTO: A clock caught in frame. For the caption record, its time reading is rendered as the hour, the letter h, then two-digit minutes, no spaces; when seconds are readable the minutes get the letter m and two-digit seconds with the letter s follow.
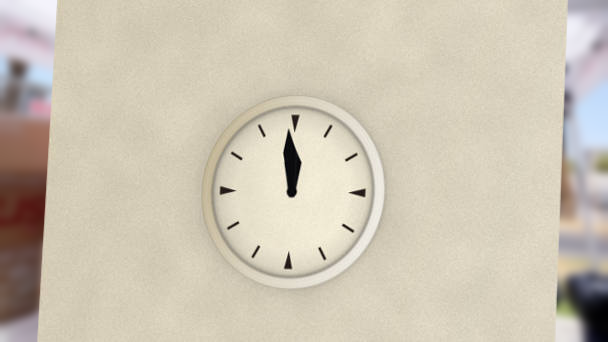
11h59
